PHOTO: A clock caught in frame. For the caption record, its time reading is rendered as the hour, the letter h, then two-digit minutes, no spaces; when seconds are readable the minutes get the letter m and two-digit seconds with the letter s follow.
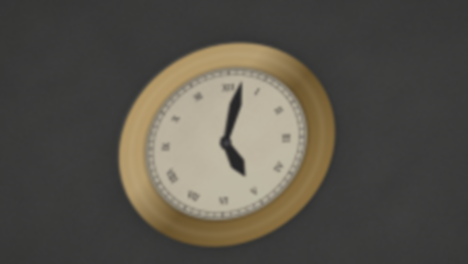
5h02
